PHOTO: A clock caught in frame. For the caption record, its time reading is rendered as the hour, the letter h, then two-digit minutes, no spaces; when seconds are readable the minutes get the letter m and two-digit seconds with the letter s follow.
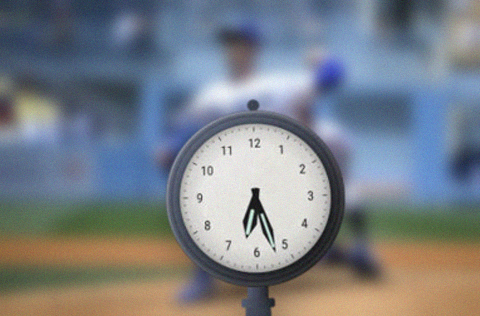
6h27
